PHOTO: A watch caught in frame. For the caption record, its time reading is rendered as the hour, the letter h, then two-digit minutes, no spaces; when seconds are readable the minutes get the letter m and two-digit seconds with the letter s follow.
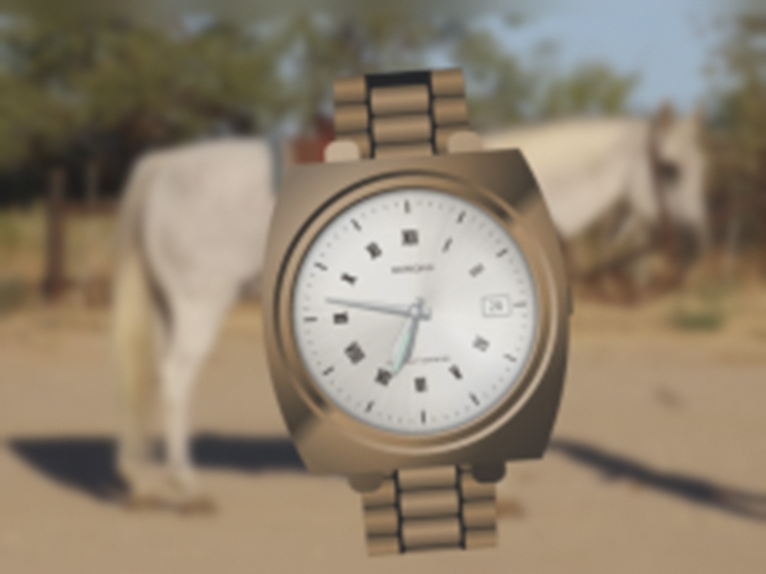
6h47
